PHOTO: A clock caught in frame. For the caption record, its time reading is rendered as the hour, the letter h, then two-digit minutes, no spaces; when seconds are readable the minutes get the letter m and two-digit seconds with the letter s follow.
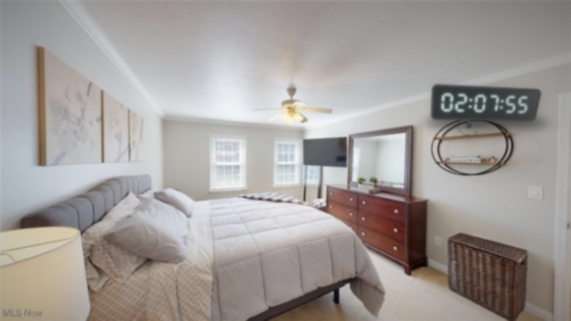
2h07m55s
